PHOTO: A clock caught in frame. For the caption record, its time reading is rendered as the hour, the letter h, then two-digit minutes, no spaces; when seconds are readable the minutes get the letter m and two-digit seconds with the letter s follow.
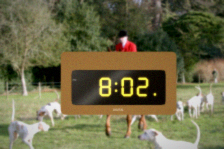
8h02
